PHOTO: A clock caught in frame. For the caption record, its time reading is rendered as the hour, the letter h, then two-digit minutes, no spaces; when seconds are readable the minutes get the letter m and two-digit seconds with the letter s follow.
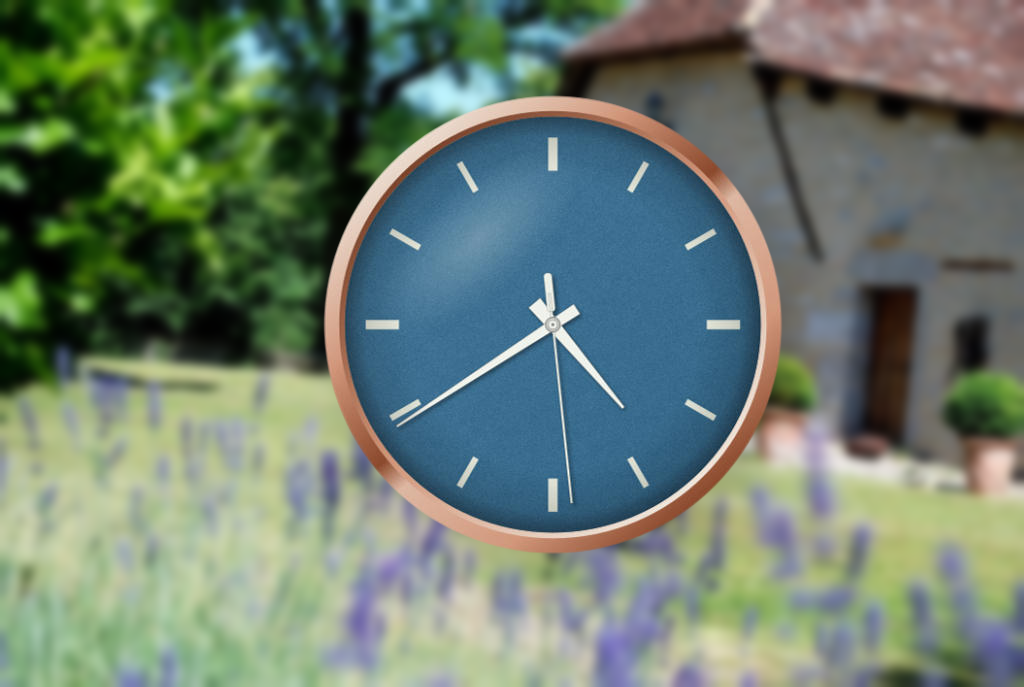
4h39m29s
